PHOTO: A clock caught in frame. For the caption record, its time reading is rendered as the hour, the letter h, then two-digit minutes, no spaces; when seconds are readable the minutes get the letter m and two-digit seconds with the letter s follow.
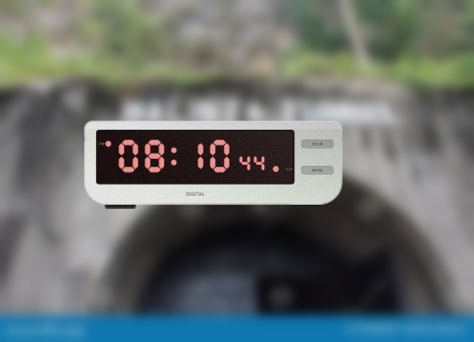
8h10m44s
